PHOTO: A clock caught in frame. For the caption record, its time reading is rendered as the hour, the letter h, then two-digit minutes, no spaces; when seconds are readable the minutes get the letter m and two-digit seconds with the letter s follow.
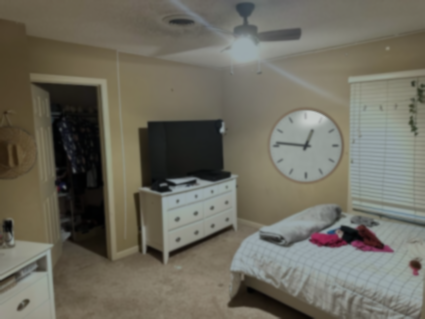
12h46
